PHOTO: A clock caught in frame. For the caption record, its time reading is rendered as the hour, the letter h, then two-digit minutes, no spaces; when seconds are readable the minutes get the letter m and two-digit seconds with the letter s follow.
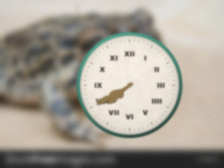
7h40
